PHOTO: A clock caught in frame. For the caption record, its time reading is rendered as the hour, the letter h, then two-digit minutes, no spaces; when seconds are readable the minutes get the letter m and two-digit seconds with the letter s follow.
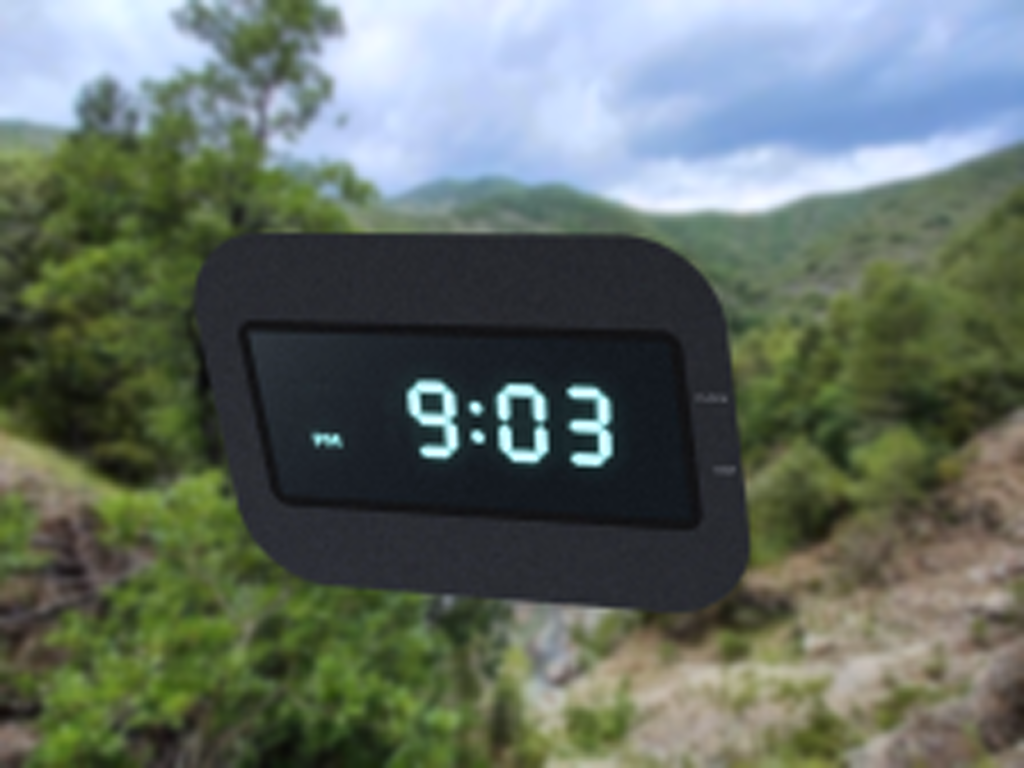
9h03
